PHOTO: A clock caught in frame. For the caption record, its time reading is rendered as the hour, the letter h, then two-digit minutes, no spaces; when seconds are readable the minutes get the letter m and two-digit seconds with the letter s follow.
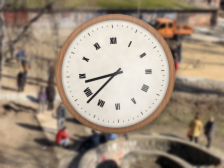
8h38
